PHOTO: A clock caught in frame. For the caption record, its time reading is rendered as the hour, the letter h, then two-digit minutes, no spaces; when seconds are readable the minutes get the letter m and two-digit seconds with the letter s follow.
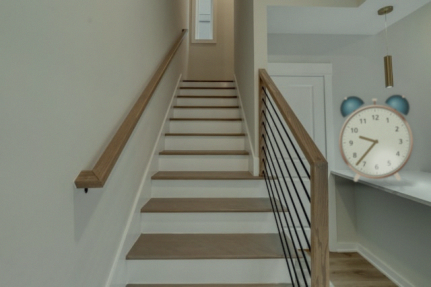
9h37
